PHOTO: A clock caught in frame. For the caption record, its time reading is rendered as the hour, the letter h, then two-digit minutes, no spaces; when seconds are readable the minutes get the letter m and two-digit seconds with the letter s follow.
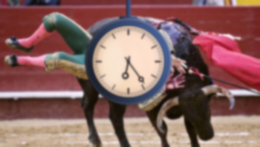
6h24
